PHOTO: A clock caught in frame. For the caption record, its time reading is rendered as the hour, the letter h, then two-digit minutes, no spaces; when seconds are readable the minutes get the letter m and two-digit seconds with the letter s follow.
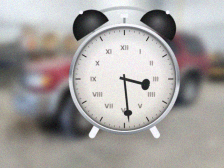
3h29
